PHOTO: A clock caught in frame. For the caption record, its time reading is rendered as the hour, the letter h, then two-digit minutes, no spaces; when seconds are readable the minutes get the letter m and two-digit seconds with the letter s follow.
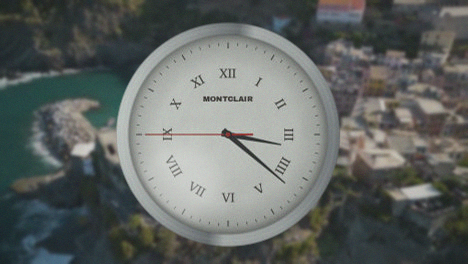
3h21m45s
